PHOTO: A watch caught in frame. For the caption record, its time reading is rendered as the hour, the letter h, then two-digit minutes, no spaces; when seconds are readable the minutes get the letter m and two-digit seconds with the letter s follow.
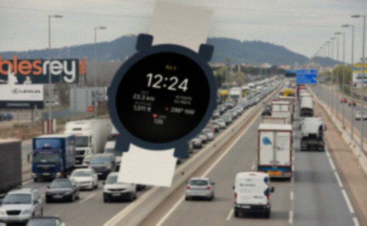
12h24
